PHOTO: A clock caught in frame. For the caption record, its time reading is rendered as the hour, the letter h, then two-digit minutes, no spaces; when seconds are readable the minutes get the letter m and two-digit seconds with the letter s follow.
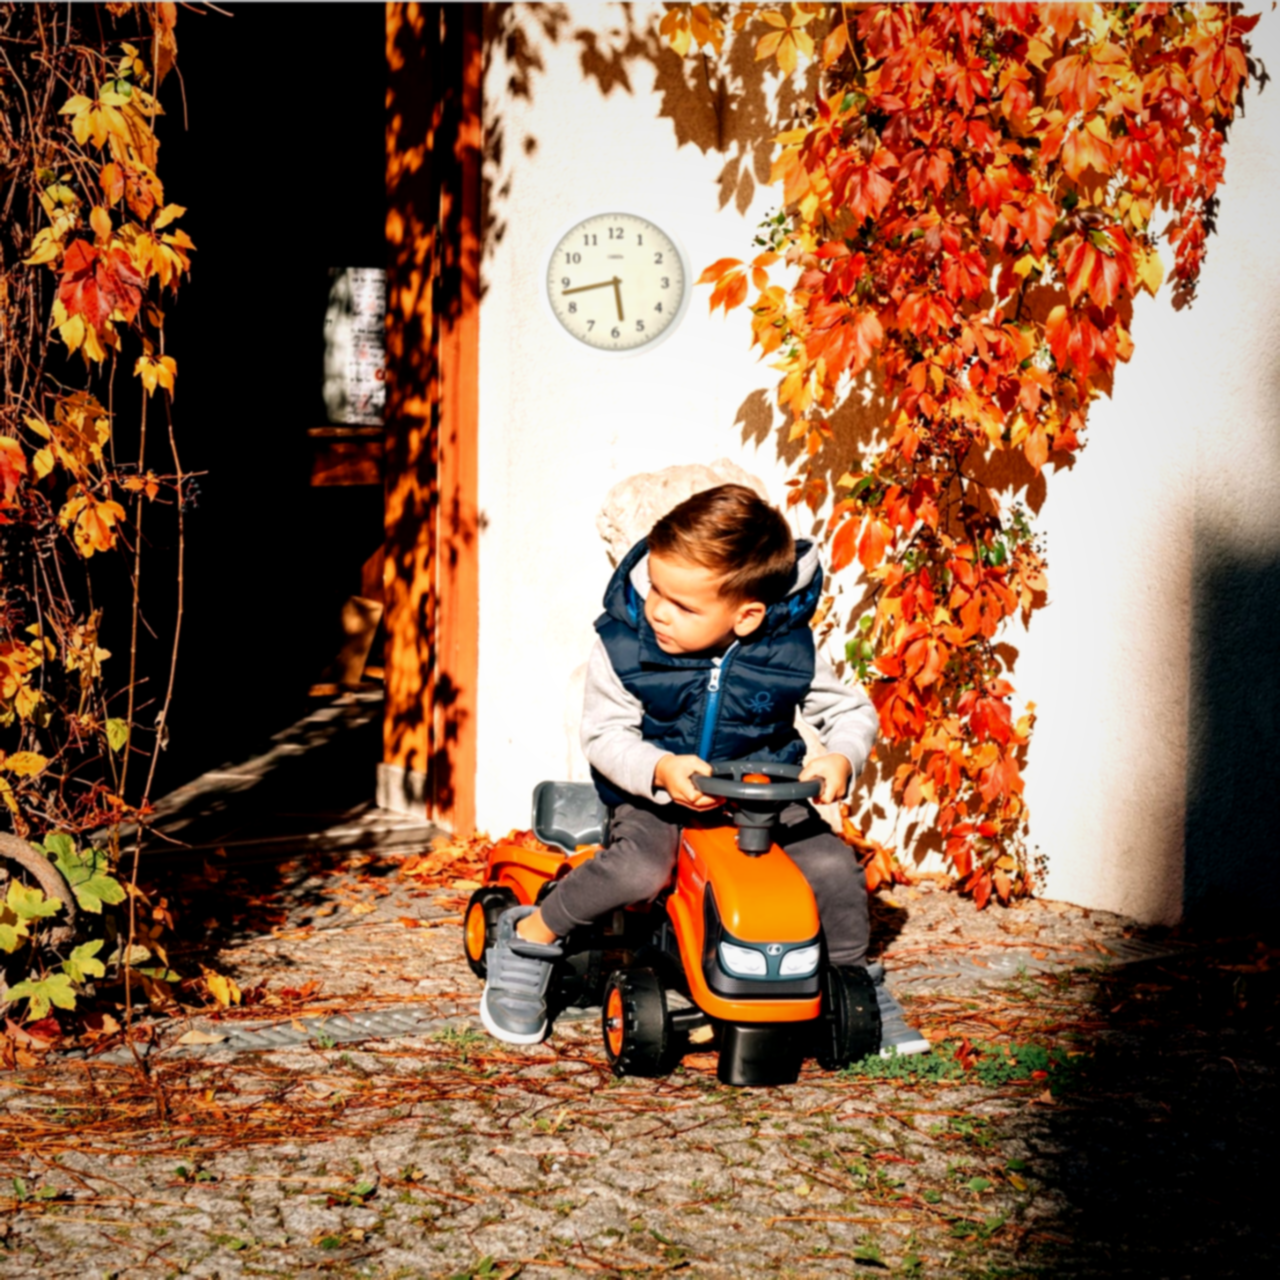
5h43
